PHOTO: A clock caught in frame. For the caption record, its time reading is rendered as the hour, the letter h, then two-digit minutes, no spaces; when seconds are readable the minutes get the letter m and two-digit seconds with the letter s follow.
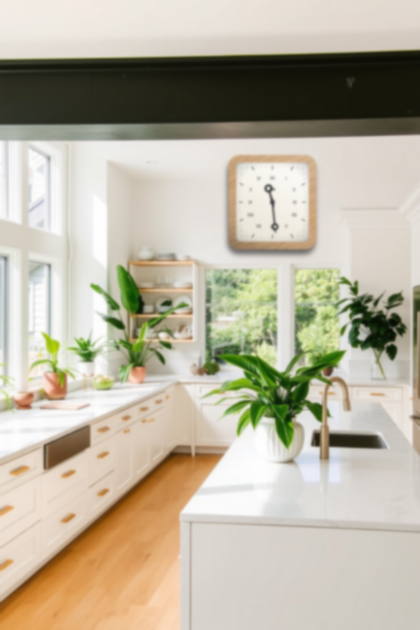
11h29
